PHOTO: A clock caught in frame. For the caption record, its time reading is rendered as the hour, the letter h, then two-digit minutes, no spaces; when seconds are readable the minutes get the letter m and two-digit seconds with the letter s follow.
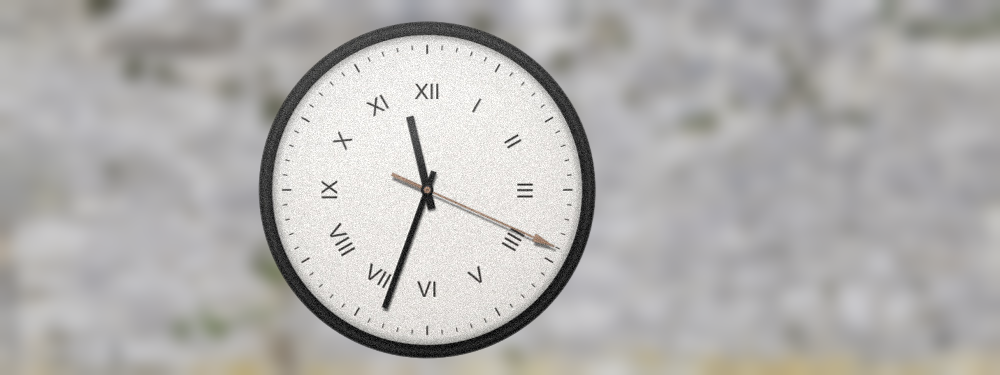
11h33m19s
